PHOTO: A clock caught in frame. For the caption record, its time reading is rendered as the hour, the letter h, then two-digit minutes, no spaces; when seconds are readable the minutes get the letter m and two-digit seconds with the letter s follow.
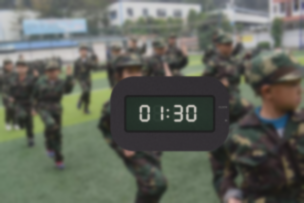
1h30
